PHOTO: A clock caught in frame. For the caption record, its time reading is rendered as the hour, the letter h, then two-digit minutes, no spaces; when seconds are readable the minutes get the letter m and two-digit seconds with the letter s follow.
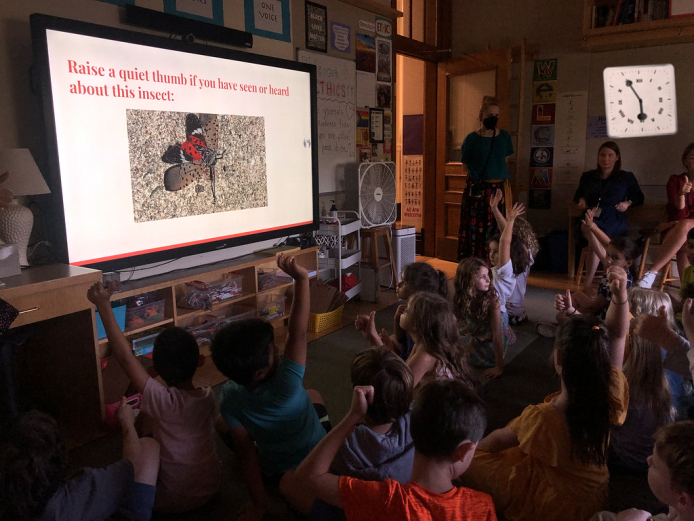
5h55
